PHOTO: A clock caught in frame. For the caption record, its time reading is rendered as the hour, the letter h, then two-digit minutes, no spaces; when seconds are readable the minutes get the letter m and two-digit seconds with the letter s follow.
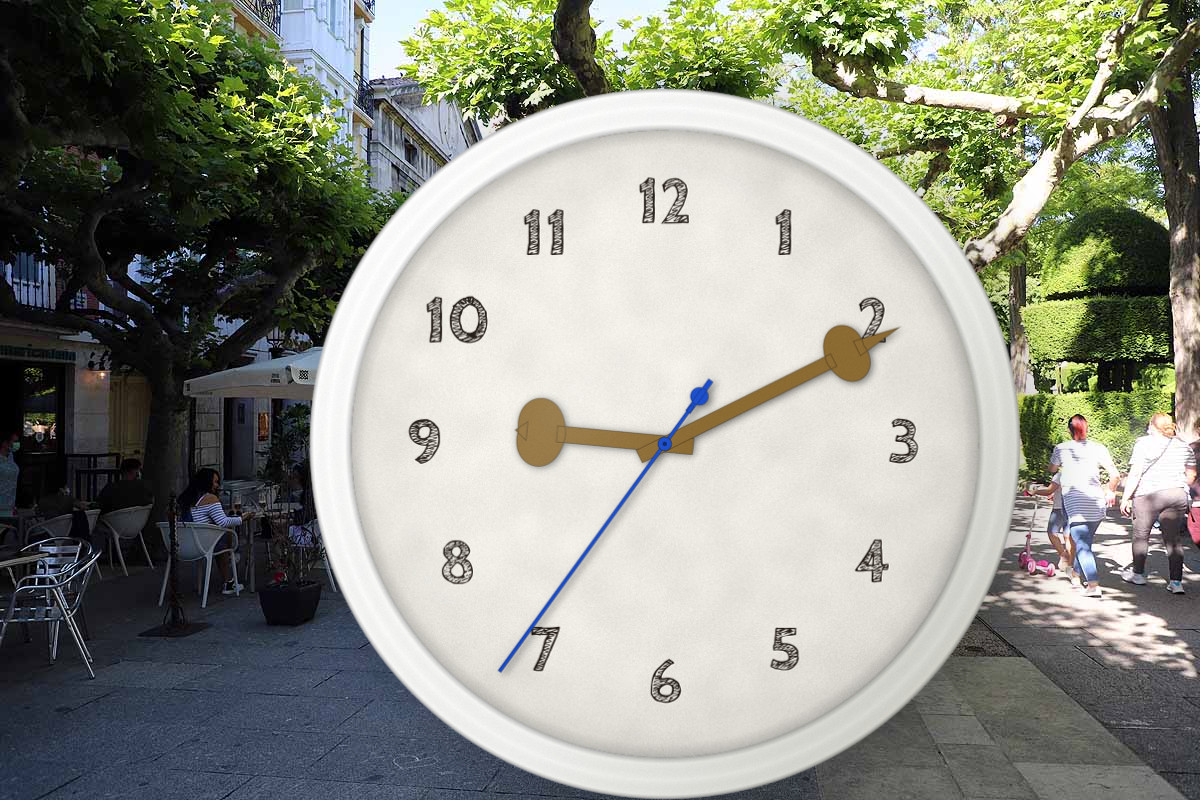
9h10m36s
